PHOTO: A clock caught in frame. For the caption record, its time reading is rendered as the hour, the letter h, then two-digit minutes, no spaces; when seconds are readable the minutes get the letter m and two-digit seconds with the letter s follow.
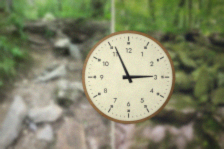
2h56
